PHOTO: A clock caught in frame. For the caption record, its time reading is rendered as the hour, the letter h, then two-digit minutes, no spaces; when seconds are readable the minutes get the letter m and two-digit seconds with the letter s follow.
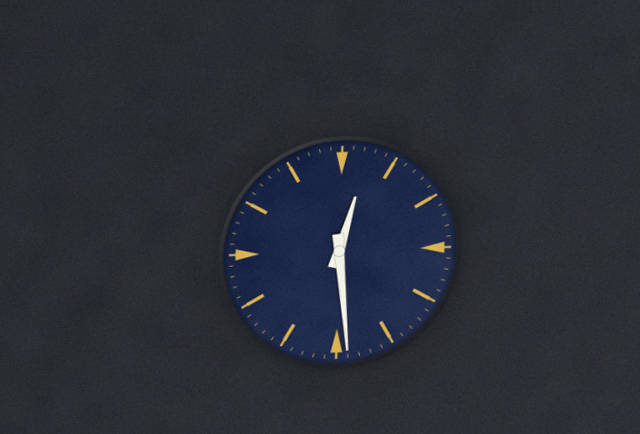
12h29
